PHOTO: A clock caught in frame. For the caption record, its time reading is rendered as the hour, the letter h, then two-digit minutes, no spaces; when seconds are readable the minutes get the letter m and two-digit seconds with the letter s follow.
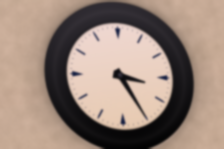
3h25
